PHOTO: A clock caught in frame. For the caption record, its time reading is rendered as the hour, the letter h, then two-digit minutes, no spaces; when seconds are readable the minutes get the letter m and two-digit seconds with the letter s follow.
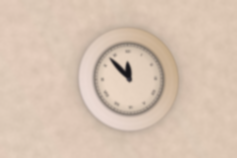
11h53
